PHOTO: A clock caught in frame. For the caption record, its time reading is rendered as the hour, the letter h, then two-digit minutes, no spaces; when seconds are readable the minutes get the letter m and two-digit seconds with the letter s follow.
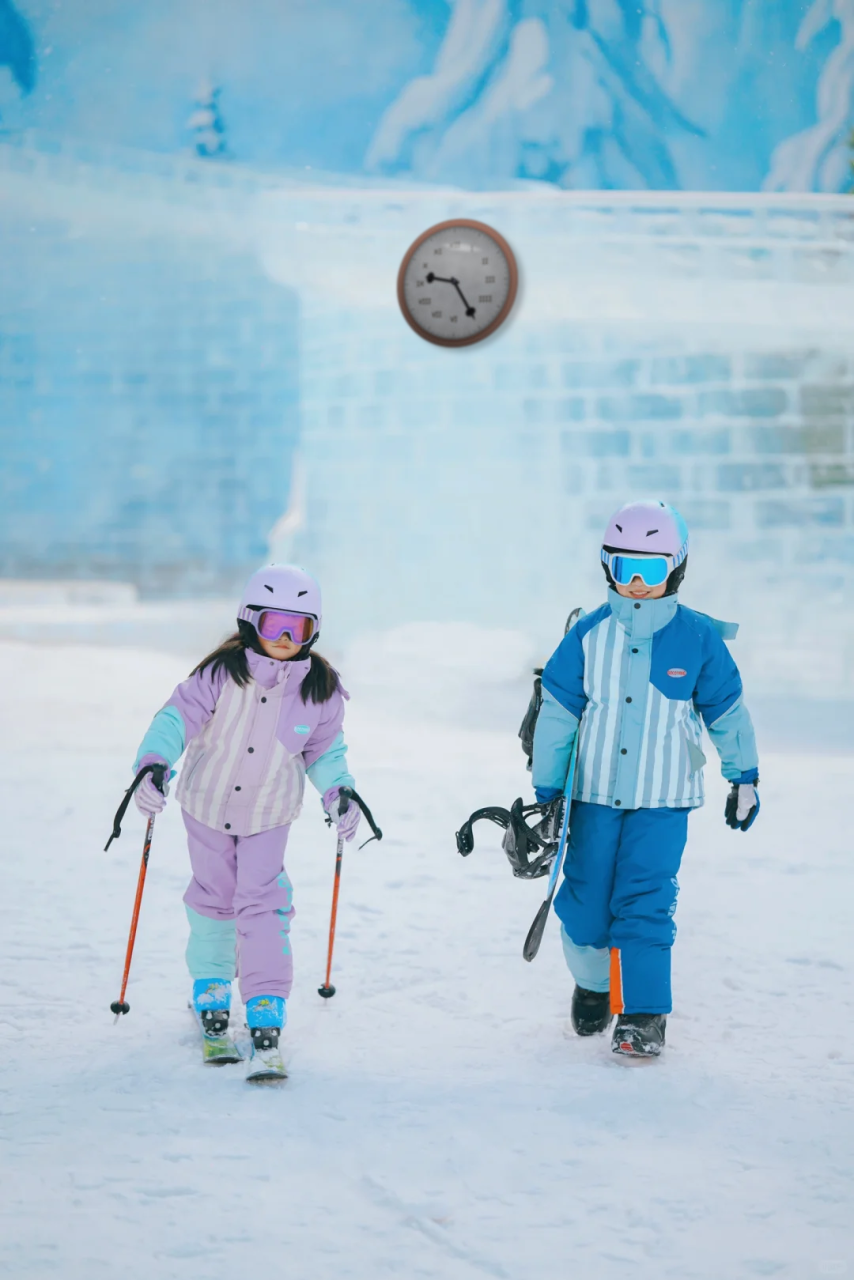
9h25
